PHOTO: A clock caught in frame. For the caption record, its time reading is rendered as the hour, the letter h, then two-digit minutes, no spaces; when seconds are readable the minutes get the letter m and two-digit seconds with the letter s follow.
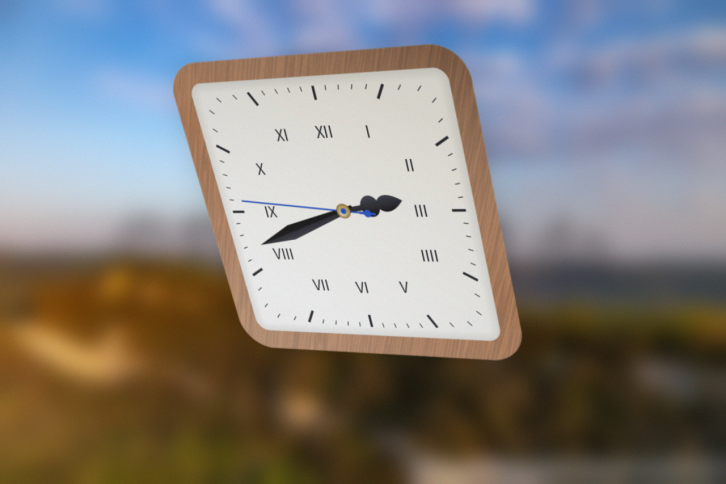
2h41m46s
